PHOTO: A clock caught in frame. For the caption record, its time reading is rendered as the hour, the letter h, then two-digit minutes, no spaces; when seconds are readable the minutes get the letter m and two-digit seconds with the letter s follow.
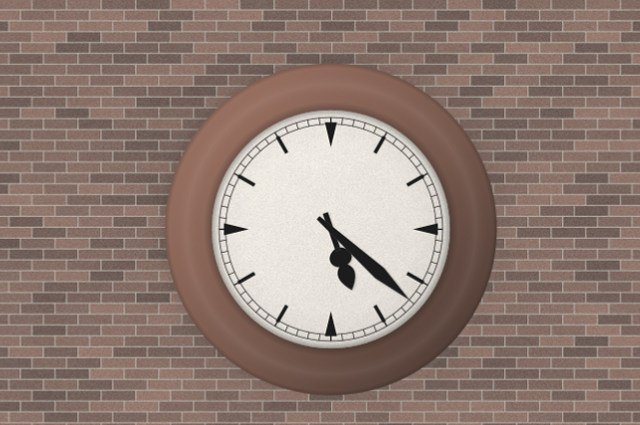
5h22
